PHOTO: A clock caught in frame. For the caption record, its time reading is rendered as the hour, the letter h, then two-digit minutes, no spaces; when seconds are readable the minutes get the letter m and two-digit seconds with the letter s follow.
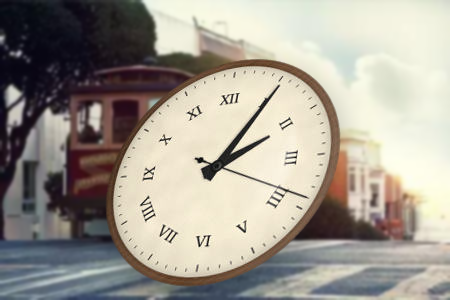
2h05m19s
